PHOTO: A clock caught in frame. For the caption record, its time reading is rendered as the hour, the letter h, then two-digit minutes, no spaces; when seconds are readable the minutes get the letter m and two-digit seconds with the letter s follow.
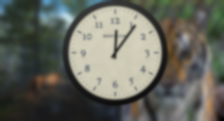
12h06
